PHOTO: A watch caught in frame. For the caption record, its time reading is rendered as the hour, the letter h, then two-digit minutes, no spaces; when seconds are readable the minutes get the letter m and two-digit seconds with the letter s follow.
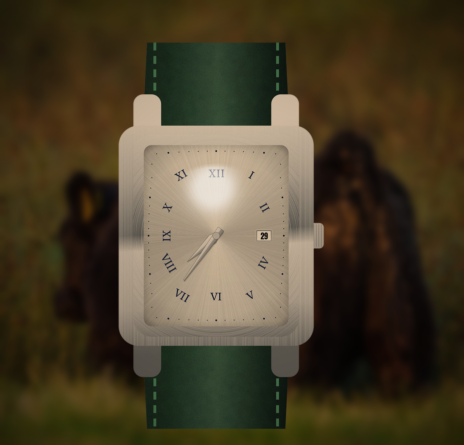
7h36
